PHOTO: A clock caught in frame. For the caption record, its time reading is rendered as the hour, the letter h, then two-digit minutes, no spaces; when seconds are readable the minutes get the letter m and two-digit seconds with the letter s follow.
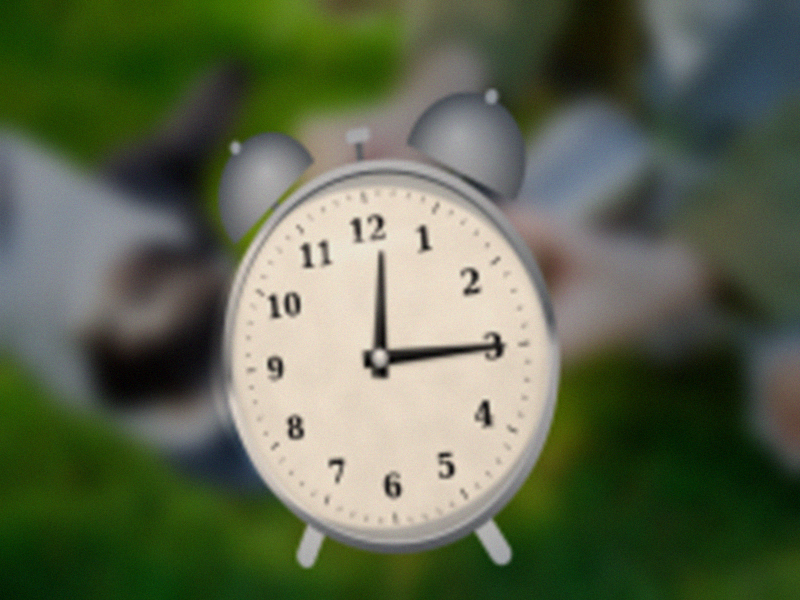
12h15
